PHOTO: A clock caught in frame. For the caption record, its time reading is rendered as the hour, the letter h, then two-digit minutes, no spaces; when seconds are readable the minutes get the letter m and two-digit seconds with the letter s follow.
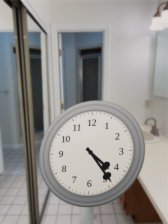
4h24
